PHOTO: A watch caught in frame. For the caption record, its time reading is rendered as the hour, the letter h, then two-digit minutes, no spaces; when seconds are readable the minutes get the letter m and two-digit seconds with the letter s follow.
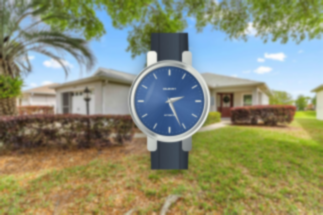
2h26
